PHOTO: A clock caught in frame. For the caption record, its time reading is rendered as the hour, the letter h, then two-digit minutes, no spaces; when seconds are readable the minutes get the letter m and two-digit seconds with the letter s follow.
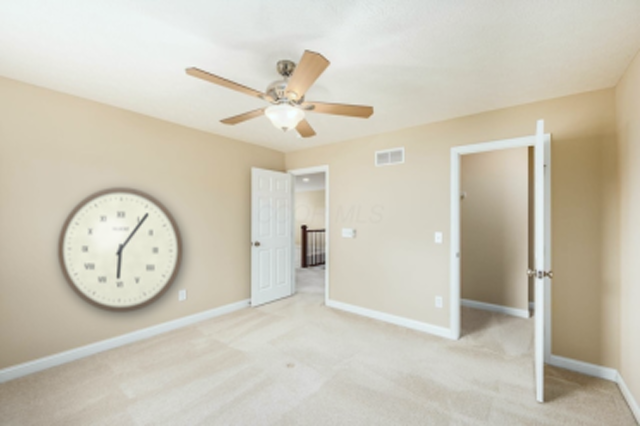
6h06
